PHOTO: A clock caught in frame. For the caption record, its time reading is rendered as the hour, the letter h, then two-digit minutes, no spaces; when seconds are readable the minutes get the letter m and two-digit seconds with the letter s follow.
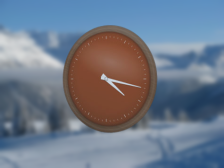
4h17
